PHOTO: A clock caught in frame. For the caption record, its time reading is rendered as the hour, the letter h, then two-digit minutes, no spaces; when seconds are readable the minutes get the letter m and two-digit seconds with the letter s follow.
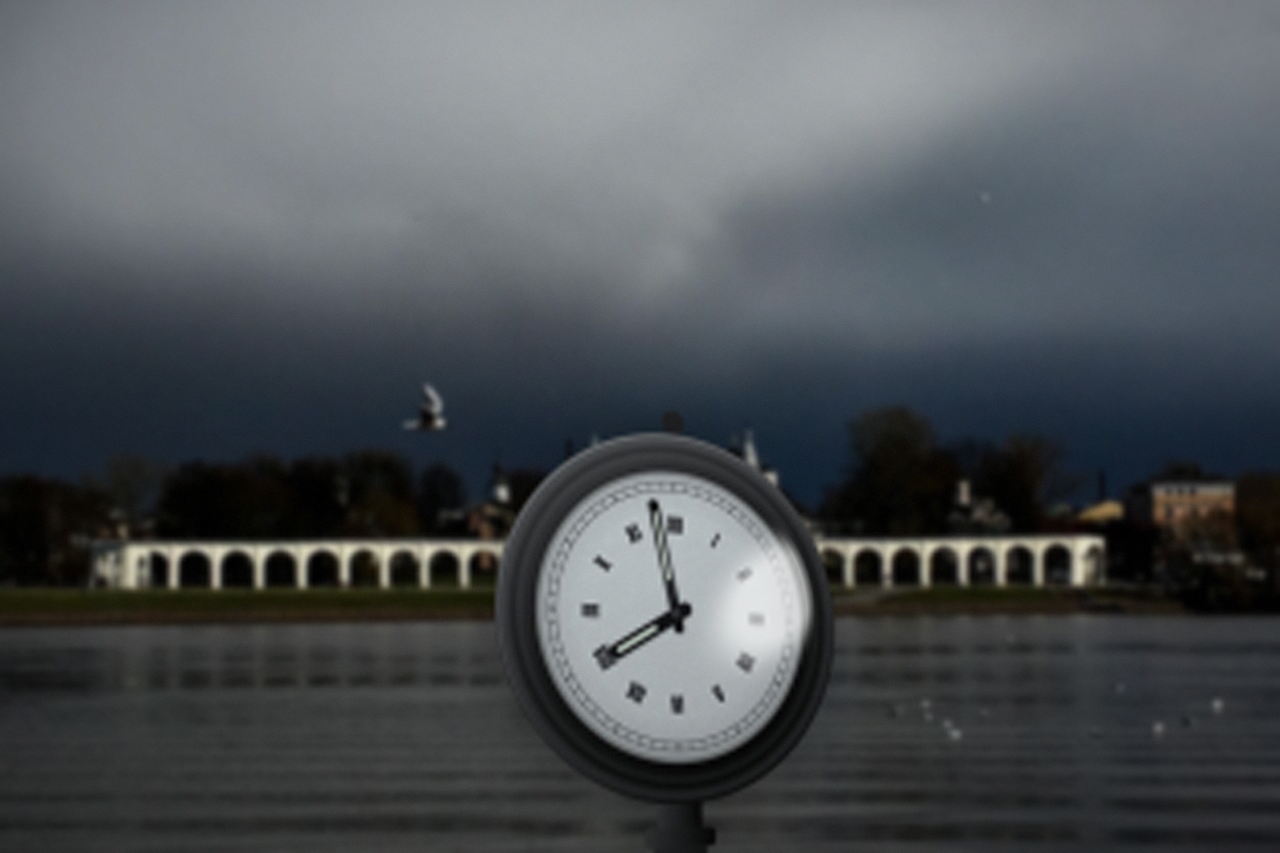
7h58
